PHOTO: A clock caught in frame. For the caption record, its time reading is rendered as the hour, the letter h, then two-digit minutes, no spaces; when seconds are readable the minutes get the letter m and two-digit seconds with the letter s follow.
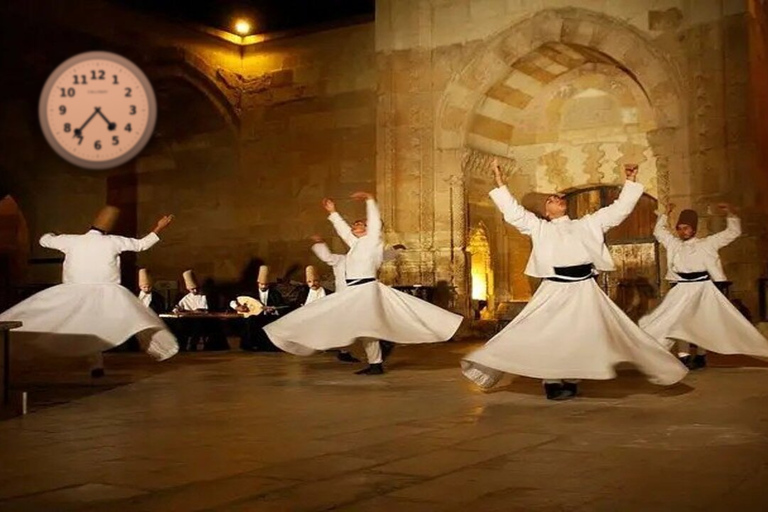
4h37
